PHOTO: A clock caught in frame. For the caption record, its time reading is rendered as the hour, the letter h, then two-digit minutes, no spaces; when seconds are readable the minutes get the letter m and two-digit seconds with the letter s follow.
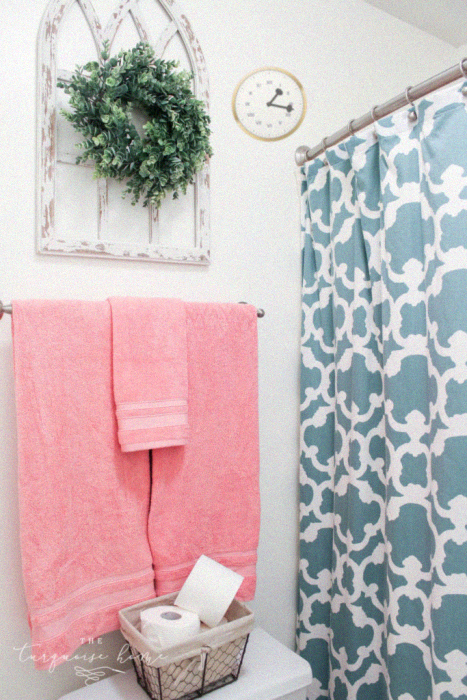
1h17
